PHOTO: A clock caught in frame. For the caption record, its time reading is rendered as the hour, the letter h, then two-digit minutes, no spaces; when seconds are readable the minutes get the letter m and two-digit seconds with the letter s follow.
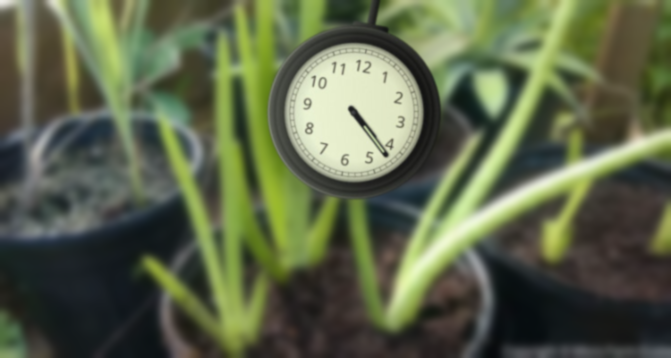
4h22
